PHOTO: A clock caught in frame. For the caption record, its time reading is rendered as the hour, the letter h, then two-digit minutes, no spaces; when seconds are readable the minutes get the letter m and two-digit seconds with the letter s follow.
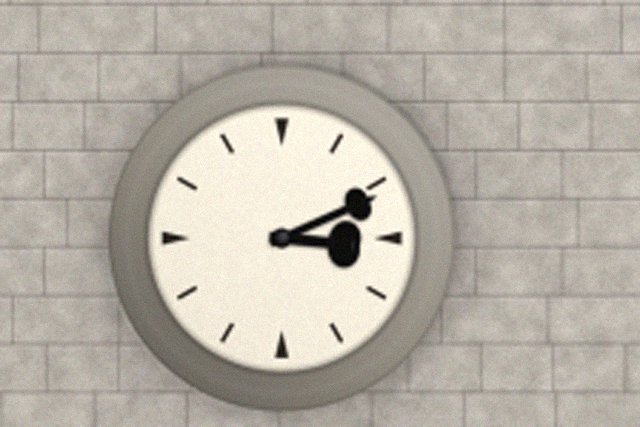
3h11
